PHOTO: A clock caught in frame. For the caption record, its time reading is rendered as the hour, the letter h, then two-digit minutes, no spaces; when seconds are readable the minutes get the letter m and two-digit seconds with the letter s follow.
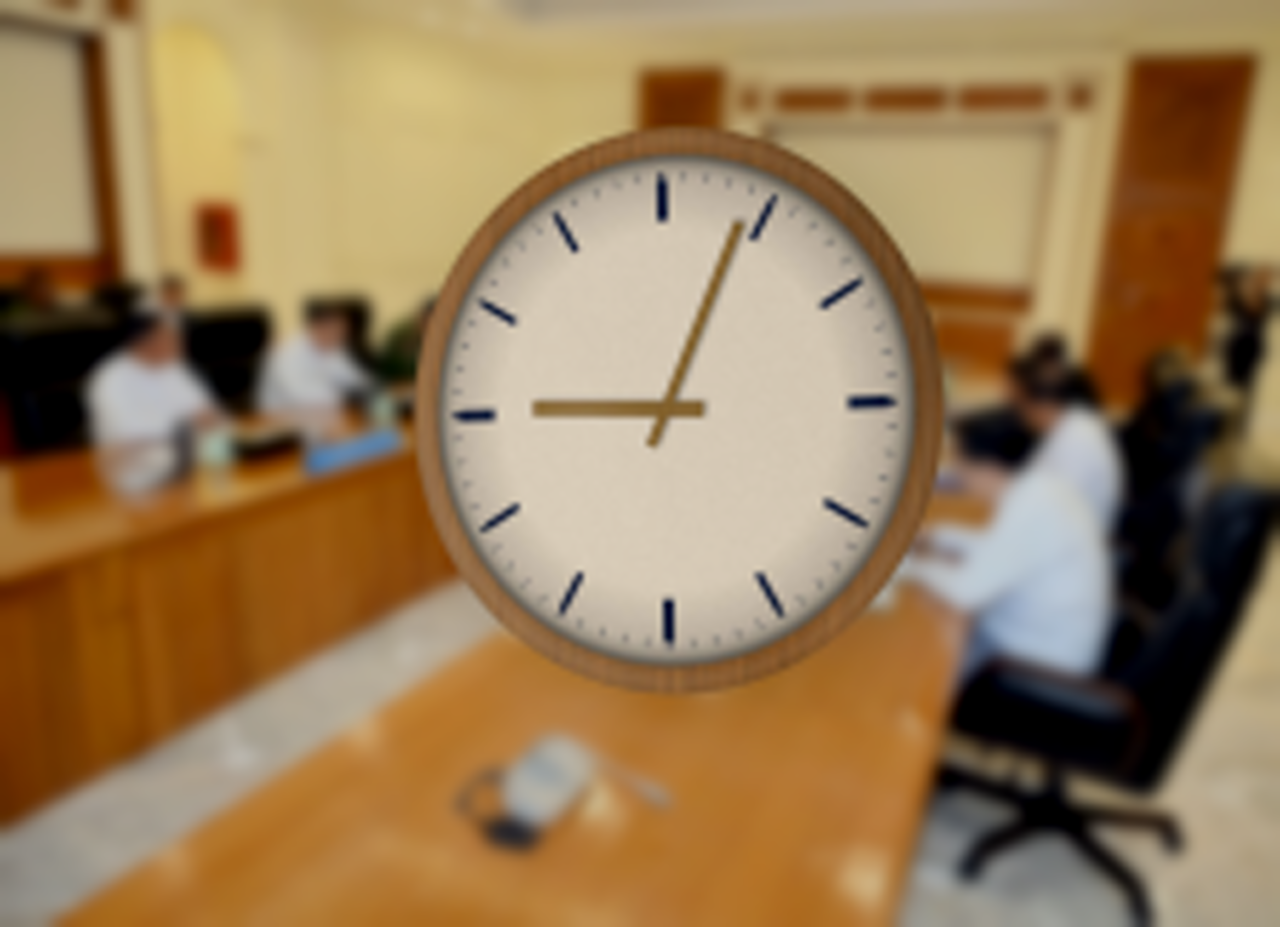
9h04
